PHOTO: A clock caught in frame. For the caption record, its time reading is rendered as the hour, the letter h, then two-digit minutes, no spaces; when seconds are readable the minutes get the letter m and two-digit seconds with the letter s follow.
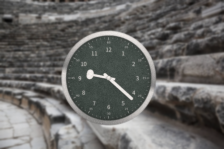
9h22
